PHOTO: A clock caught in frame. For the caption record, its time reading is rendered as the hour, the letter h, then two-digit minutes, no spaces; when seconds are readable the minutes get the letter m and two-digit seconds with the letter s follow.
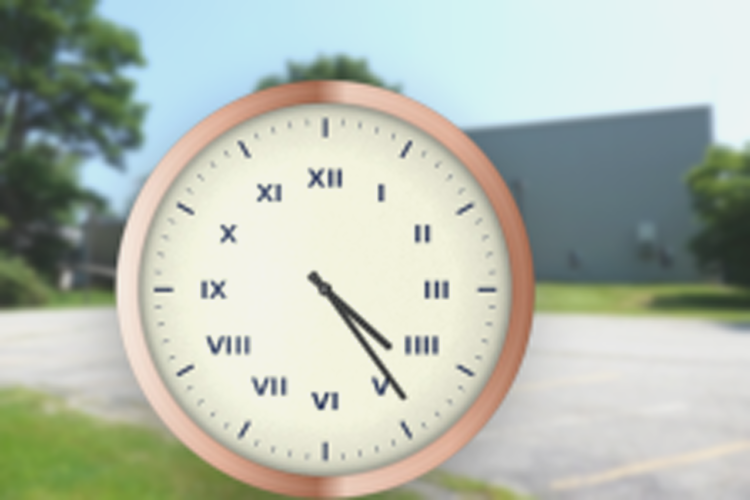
4h24
